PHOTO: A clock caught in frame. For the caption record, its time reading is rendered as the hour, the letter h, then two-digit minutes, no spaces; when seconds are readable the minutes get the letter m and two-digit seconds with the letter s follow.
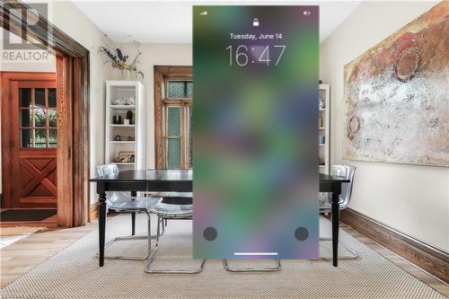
16h47
